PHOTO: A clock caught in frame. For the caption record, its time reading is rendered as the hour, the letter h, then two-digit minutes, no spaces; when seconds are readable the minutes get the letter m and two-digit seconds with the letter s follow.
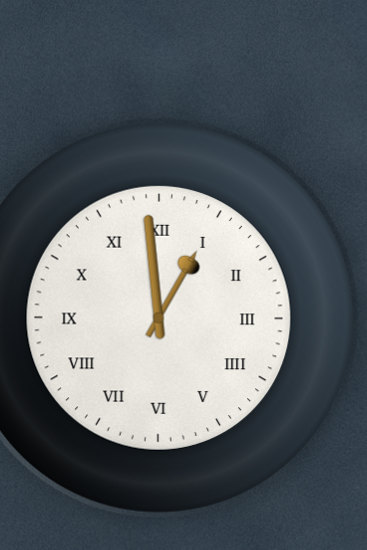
12h59
